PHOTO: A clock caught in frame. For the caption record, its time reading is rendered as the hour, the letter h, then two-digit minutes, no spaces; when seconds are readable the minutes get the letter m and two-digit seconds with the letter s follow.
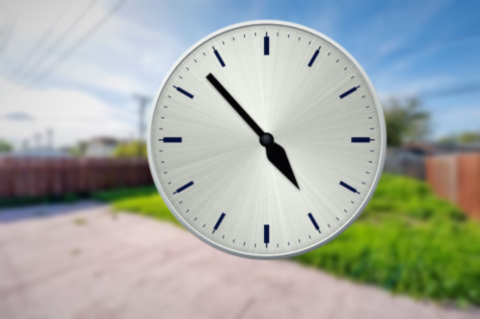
4h53
